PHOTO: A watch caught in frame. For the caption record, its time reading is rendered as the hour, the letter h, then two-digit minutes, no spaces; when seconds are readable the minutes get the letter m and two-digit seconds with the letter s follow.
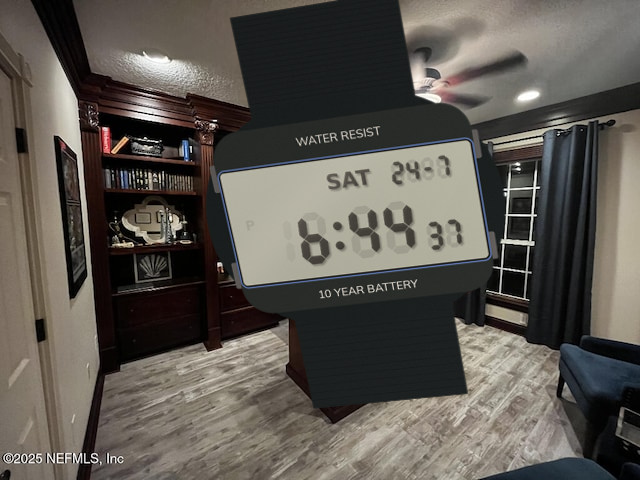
6h44m37s
